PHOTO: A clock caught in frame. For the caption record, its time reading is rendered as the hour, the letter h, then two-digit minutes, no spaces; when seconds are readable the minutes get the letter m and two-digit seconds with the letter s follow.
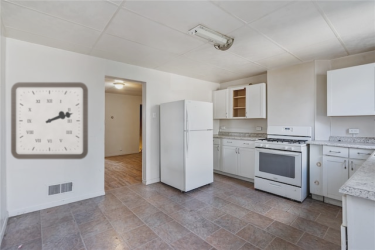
2h12
